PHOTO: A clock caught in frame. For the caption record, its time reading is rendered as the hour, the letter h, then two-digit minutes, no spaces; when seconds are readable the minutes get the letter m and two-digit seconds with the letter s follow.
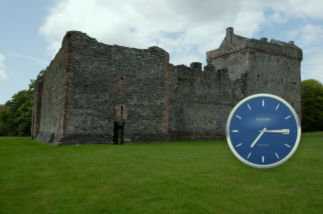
7h15
